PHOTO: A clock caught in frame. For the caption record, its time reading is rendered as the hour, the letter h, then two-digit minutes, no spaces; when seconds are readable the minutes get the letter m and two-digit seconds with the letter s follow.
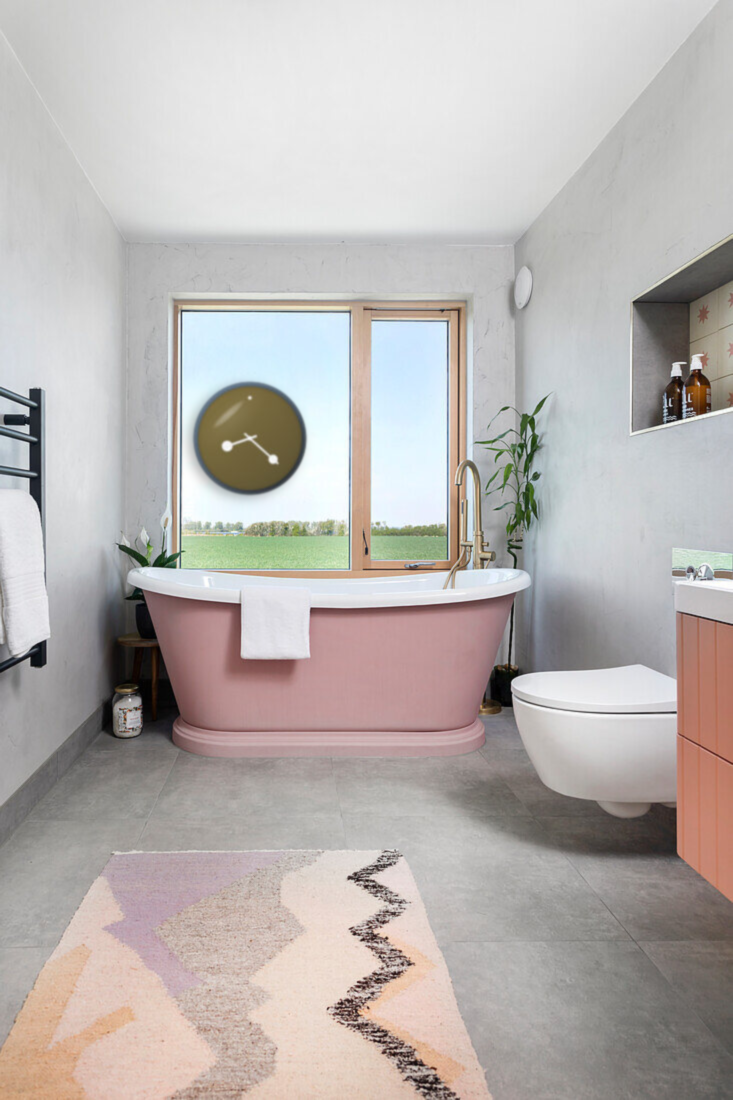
8h22
